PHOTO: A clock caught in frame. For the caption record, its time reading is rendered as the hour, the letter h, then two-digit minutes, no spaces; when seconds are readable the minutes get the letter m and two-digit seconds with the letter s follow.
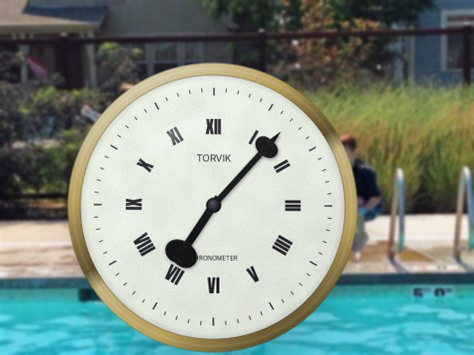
7h07
